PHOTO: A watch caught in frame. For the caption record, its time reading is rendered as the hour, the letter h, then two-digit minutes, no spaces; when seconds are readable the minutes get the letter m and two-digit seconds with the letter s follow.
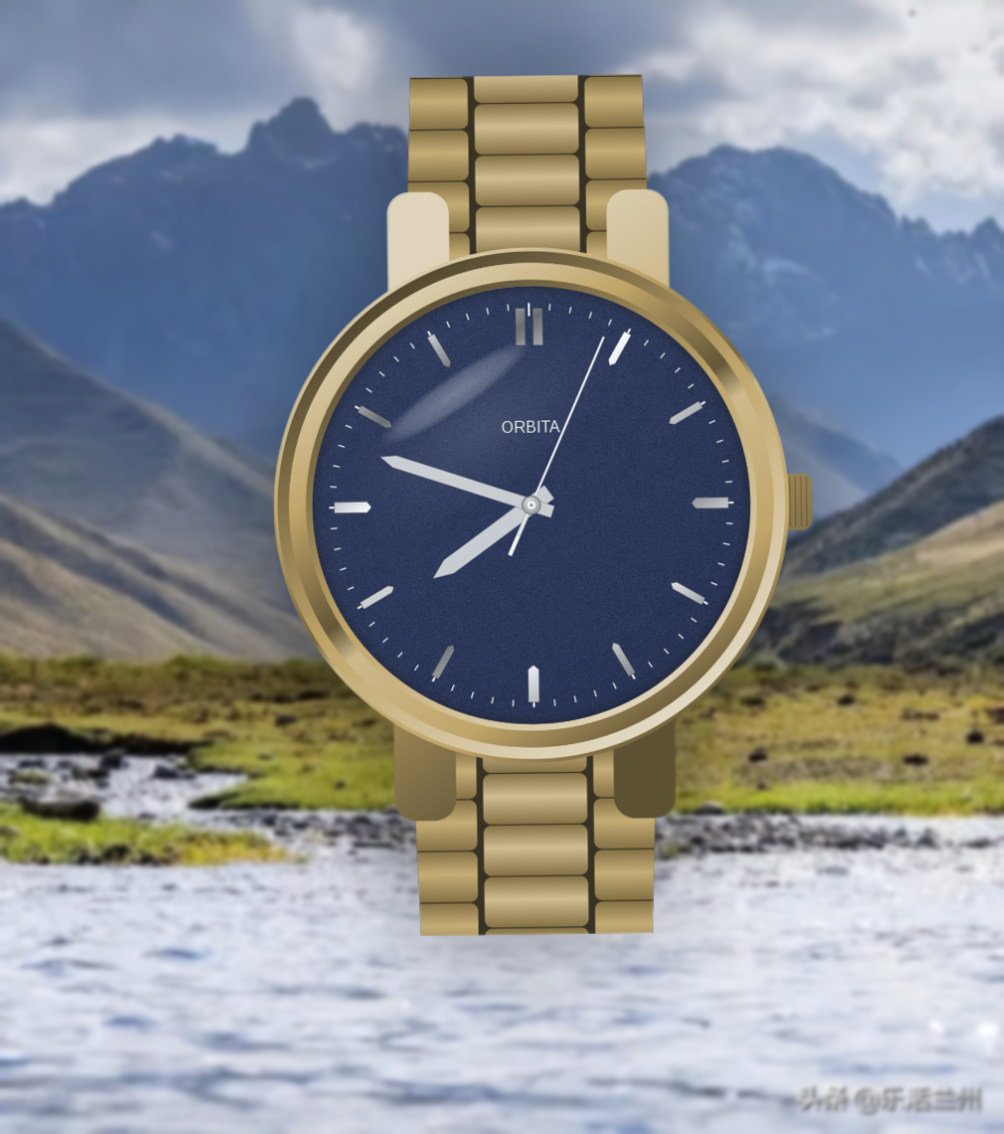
7h48m04s
